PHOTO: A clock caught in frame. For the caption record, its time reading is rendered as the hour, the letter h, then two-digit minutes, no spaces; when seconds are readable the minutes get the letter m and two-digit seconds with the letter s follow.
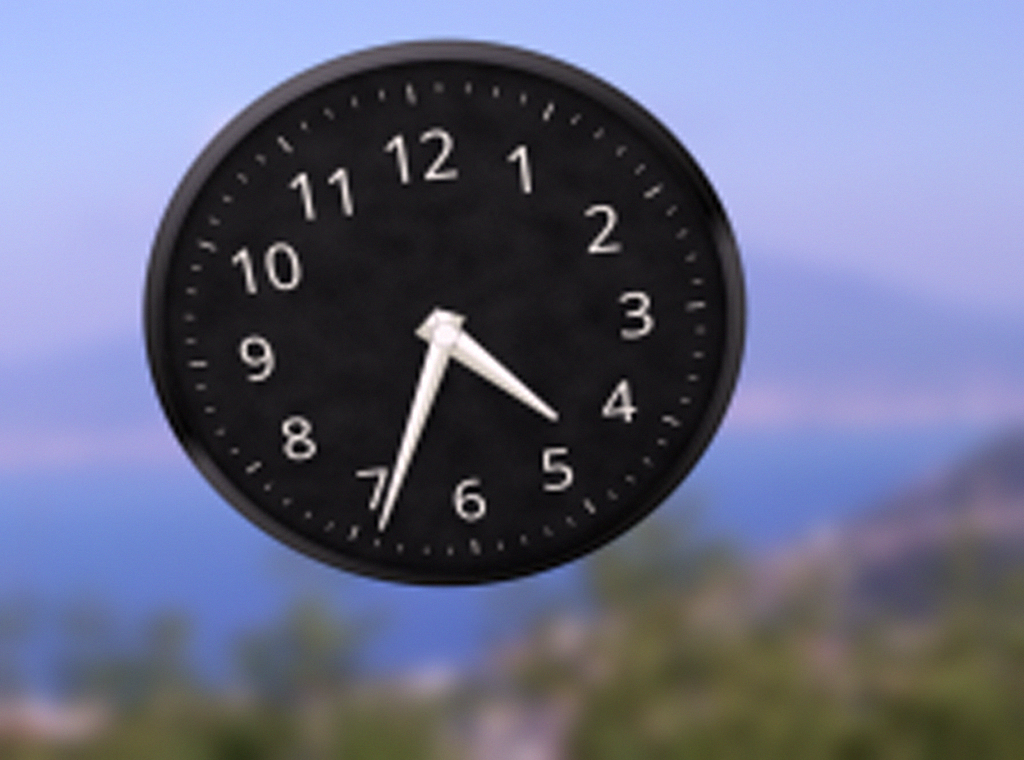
4h34
